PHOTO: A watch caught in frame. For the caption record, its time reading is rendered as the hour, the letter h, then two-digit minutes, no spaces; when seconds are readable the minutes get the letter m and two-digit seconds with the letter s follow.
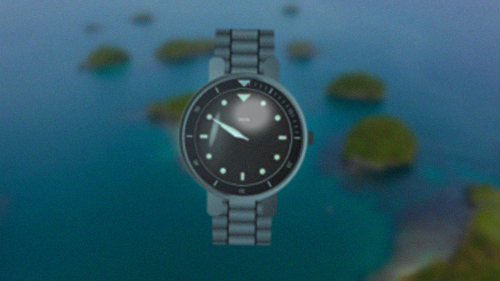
9h50
